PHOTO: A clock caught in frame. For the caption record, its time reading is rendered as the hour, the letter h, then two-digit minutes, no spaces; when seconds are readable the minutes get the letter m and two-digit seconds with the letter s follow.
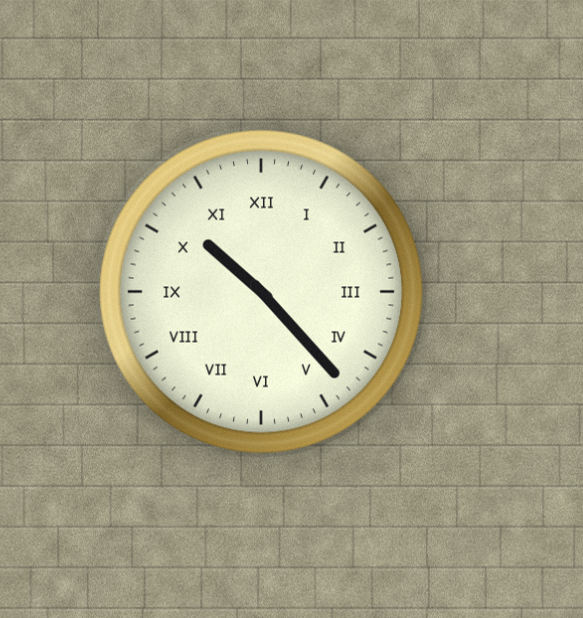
10h23
